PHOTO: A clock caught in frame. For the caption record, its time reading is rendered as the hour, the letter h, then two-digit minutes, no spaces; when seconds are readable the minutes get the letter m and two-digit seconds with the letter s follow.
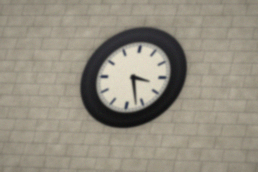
3h27
